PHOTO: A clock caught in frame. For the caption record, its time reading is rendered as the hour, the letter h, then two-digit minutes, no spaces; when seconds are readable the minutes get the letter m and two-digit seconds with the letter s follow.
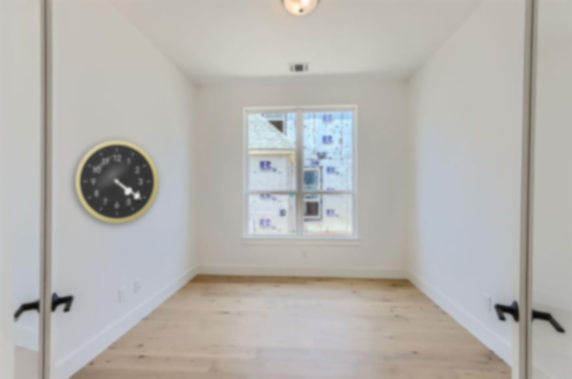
4h21
